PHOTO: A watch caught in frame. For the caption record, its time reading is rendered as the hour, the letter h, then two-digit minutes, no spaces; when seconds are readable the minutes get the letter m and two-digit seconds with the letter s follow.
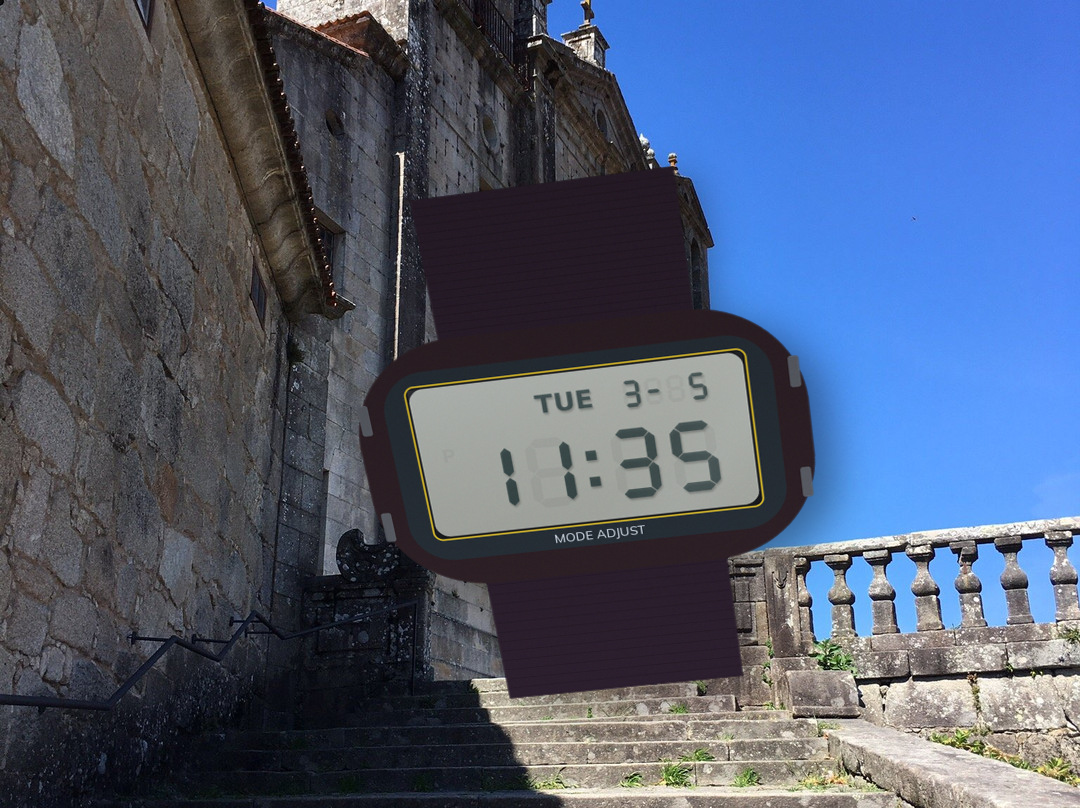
11h35
